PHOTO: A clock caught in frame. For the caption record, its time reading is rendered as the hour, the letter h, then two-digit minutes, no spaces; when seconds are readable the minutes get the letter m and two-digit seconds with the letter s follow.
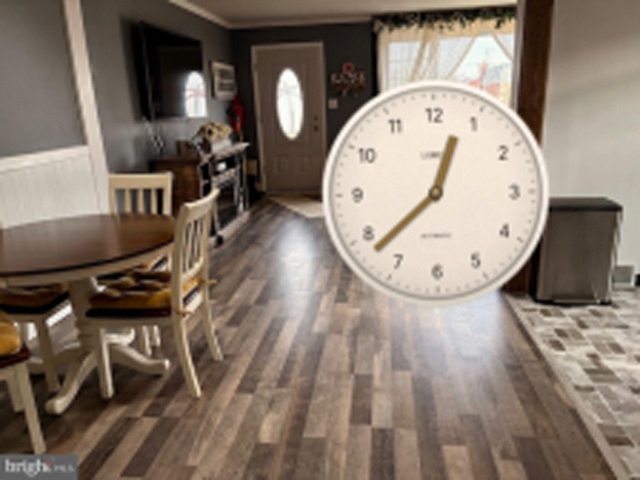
12h38
